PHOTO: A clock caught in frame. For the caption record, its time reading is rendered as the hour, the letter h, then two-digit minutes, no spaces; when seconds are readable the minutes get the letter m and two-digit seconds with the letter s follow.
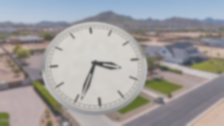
3h34
